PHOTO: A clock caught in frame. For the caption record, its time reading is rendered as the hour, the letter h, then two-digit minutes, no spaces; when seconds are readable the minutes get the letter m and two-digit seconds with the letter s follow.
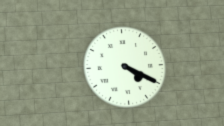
4h20
